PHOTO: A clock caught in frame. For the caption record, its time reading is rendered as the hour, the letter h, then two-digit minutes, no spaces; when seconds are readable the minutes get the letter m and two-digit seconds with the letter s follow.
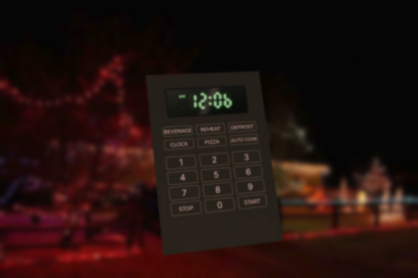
12h06
